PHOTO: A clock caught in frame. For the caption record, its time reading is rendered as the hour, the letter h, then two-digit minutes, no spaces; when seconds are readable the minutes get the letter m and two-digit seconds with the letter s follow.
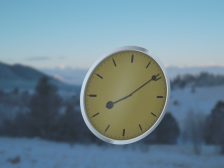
8h09
